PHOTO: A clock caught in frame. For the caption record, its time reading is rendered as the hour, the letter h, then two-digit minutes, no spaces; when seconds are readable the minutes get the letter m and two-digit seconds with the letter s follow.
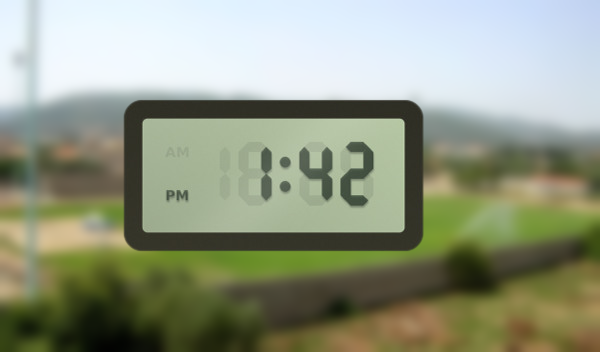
1h42
